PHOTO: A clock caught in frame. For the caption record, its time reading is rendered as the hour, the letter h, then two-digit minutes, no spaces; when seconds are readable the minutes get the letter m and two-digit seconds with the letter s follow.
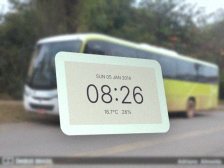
8h26
